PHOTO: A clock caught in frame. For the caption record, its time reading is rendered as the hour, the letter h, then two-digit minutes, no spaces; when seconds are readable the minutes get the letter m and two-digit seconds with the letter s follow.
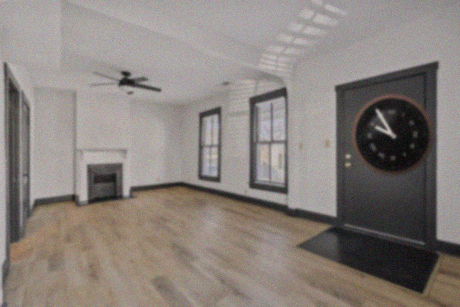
9h55
